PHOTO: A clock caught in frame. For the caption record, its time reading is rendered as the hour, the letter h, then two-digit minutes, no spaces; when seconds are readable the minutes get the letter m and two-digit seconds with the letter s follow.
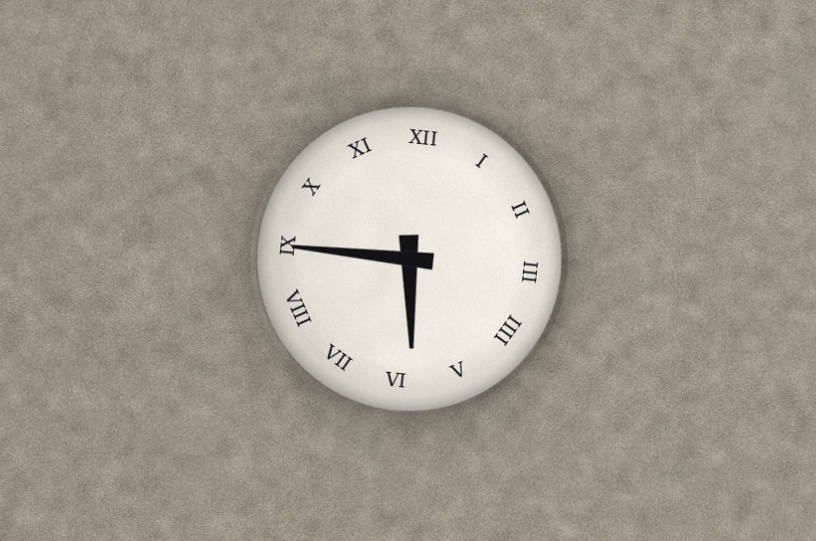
5h45
